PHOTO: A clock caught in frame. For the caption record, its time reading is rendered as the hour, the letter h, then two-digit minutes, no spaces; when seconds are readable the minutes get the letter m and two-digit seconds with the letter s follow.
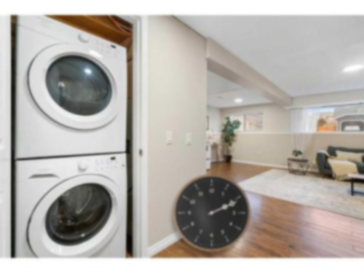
2h11
